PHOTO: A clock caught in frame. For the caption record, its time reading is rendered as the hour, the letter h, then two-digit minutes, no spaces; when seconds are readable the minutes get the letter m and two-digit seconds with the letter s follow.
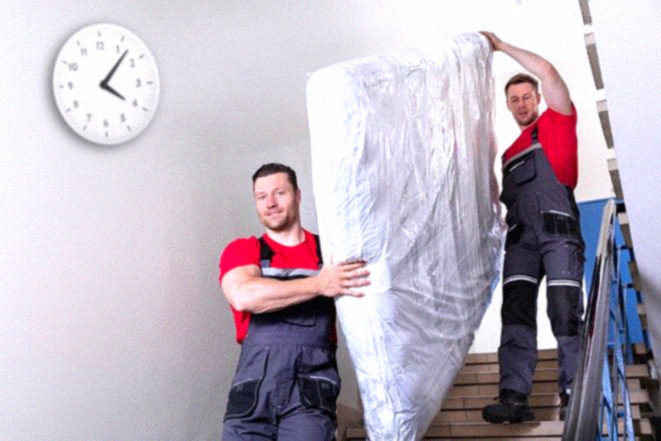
4h07
